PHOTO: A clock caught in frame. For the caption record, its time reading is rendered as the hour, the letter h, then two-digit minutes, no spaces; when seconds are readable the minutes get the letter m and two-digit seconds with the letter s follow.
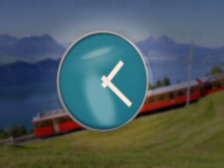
1h22
